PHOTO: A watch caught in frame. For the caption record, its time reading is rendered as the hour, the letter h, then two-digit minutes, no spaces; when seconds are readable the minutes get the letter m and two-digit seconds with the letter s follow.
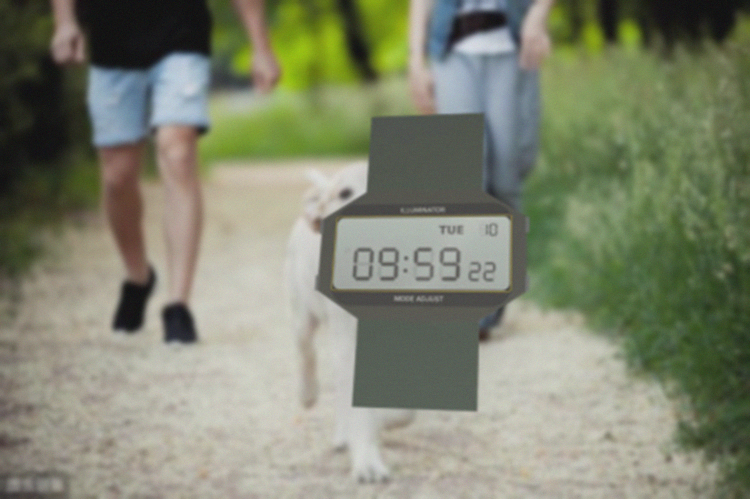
9h59m22s
